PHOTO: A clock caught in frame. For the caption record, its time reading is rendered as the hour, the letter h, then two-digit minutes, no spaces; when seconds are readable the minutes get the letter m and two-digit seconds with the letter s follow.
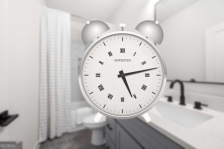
5h13
